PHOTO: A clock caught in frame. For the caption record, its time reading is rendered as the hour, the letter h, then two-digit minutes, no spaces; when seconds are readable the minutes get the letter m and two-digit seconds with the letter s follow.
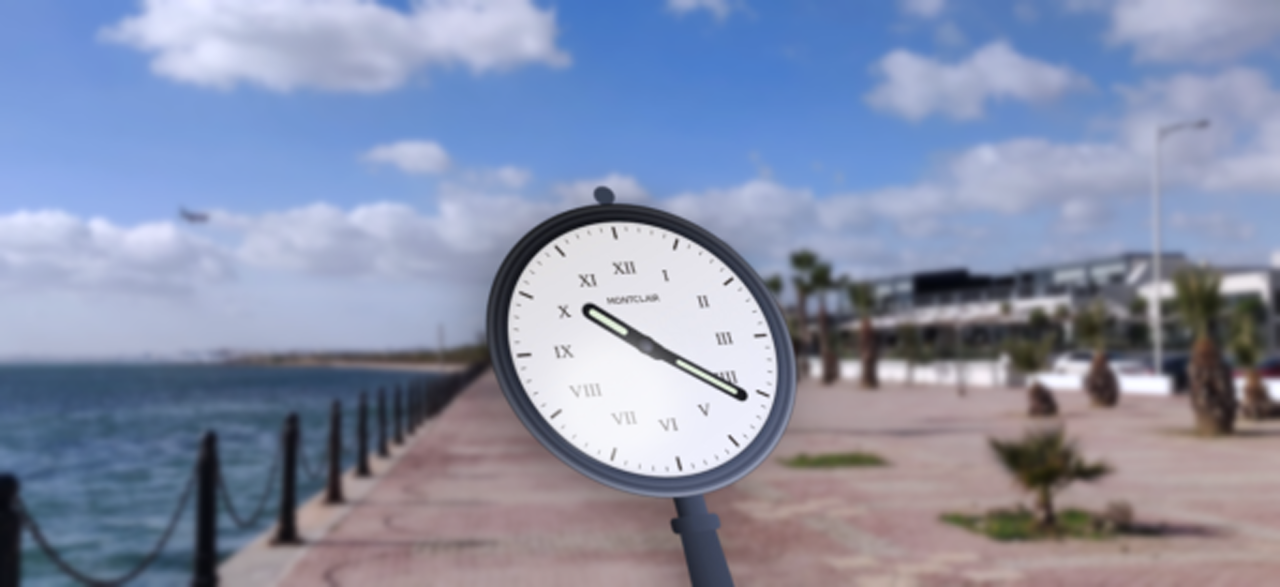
10h21
